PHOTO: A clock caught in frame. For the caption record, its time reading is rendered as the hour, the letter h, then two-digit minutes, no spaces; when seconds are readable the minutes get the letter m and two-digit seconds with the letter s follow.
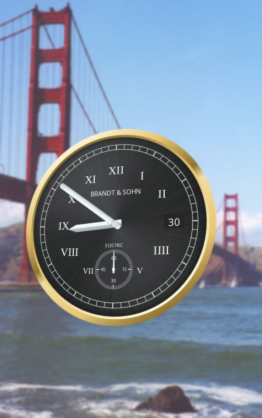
8h51
